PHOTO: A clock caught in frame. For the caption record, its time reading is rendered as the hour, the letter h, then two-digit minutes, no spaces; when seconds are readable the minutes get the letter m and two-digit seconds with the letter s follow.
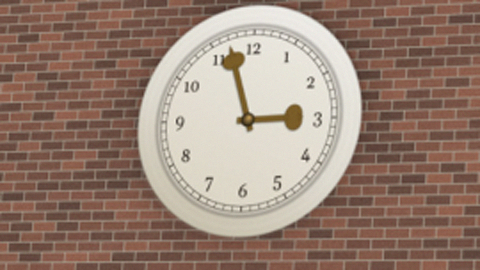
2h57
